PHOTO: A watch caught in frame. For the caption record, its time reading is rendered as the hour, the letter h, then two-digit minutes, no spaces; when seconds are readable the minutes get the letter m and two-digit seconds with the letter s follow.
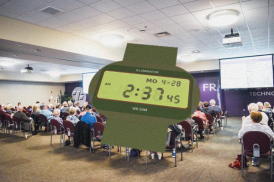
2h37m45s
